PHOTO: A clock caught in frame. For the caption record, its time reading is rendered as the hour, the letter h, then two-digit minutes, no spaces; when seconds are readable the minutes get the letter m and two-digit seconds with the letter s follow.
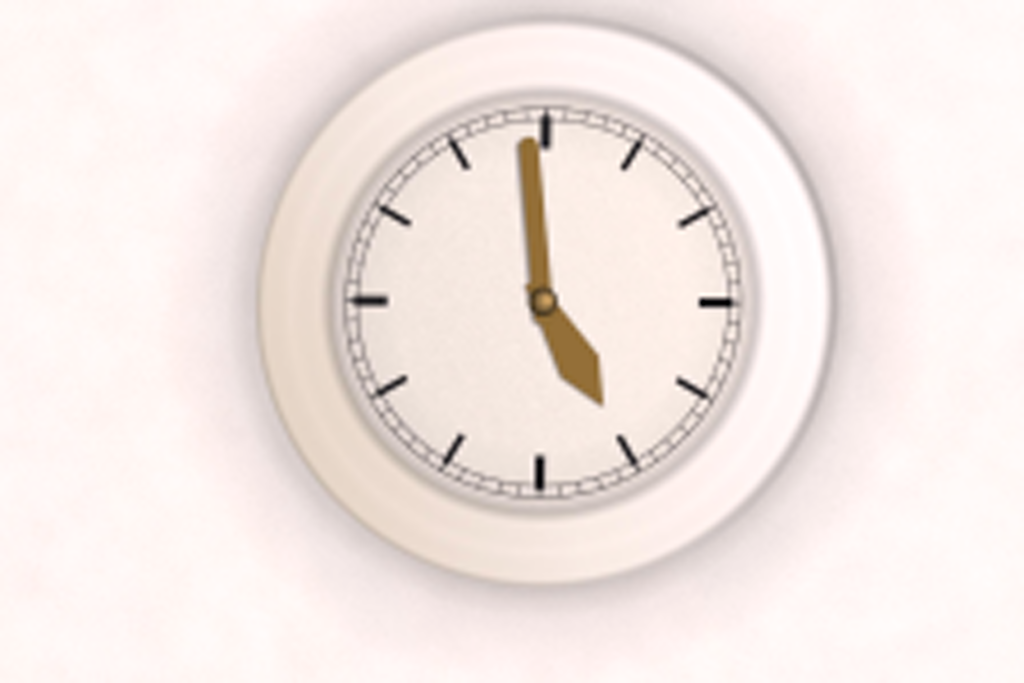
4h59
